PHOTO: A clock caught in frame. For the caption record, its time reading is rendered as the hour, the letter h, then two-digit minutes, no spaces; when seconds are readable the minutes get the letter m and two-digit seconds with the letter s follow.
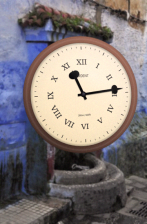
11h14
